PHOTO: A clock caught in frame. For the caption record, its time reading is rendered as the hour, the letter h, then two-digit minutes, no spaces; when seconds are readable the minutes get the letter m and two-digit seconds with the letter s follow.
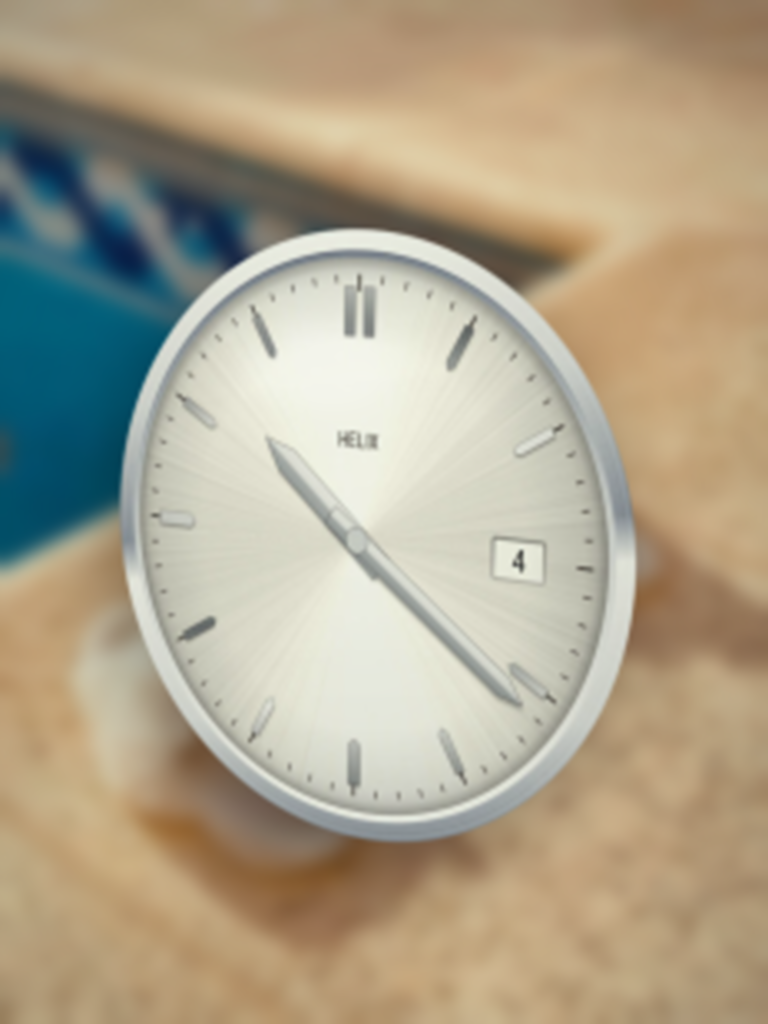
10h21
